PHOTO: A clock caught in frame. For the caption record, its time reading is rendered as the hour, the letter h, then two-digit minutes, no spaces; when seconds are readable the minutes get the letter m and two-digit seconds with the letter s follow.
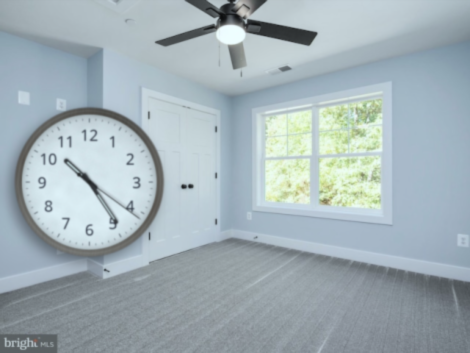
10h24m21s
